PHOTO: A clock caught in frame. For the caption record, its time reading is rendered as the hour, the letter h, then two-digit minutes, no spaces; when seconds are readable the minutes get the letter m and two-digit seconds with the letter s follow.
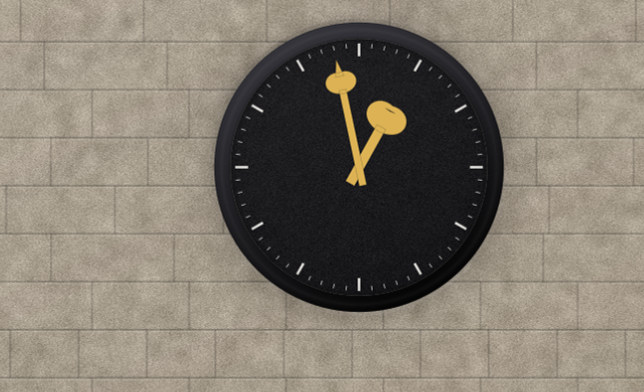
12h58
